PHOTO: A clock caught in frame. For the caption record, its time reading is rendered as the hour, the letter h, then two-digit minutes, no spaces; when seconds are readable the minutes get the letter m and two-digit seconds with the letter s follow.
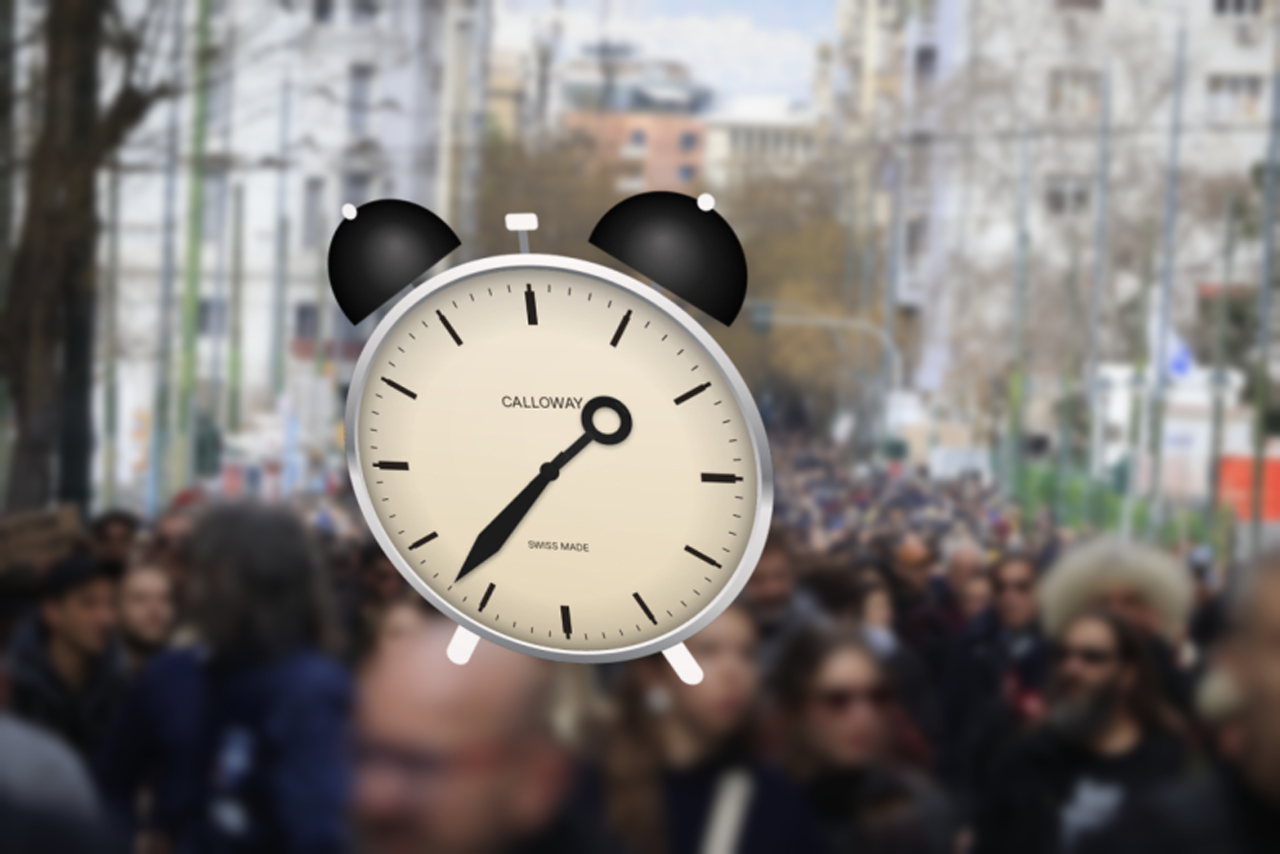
1h37
